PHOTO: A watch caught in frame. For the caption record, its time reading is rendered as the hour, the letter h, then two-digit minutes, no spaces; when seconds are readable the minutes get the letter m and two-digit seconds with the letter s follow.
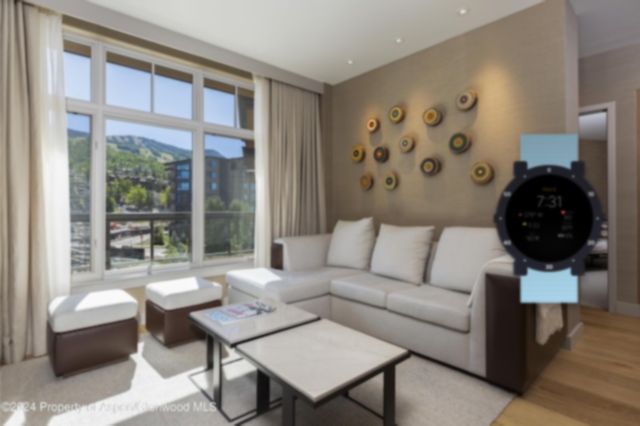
7h31
